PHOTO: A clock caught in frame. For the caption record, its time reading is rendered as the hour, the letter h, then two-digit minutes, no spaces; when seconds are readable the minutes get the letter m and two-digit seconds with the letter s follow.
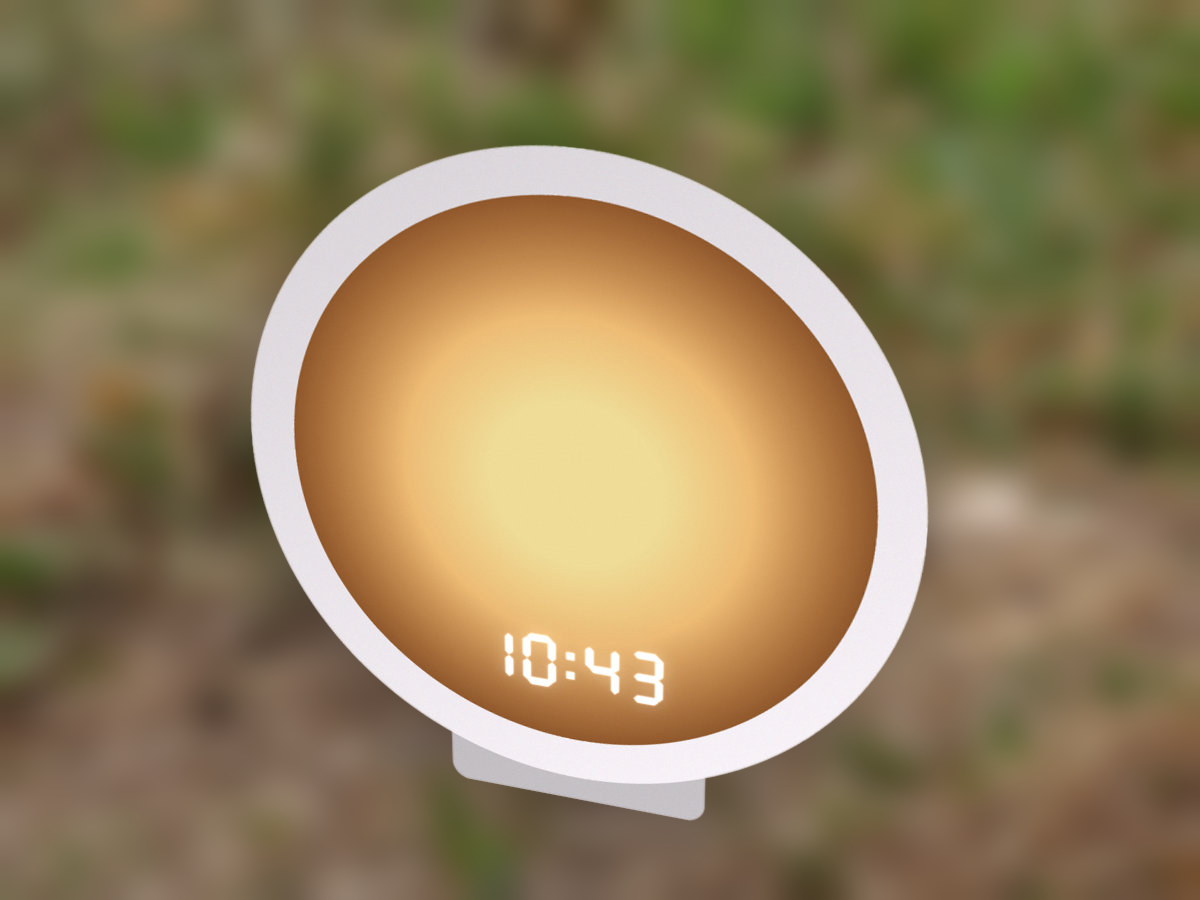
10h43
